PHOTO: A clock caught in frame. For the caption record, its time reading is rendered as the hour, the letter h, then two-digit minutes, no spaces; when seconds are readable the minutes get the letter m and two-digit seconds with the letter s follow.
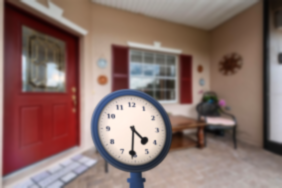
4h31
